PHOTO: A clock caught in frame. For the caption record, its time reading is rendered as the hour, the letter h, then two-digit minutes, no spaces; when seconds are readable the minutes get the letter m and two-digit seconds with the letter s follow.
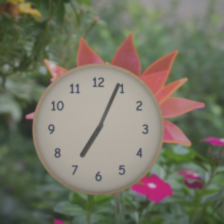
7h04
